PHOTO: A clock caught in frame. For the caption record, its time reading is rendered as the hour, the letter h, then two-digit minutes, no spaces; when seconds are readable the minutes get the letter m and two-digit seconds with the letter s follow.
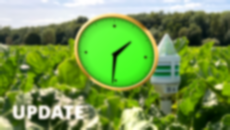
1h31
